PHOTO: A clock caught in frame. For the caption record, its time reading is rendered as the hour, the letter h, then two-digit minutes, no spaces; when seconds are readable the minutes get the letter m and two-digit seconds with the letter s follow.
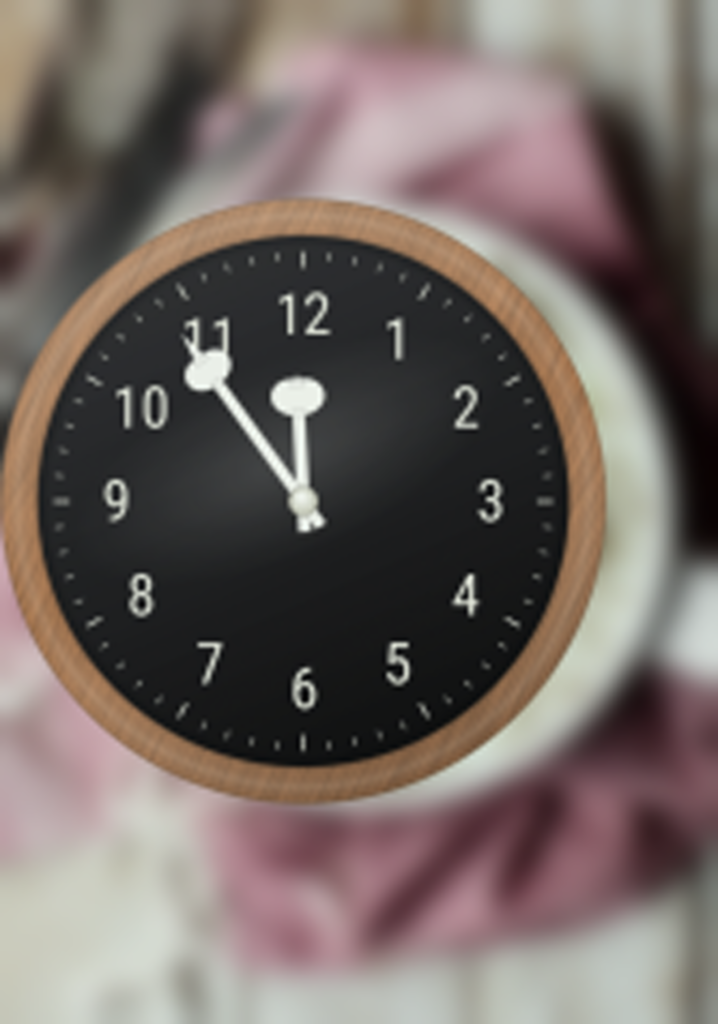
11h54
